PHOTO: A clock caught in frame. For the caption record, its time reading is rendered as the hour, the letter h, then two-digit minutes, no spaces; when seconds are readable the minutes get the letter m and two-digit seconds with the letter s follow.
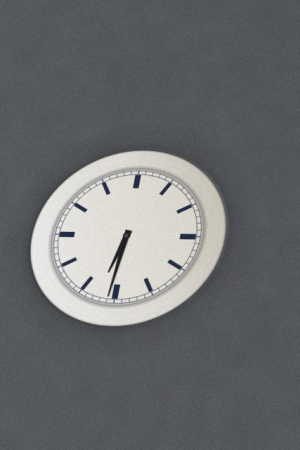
6h31
